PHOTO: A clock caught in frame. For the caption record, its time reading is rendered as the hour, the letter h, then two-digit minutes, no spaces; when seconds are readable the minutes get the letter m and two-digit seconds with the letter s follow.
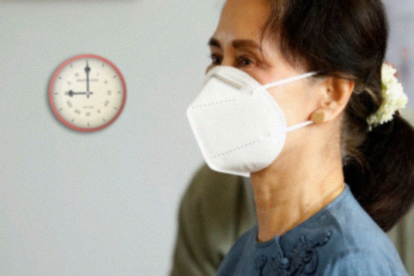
9h00
